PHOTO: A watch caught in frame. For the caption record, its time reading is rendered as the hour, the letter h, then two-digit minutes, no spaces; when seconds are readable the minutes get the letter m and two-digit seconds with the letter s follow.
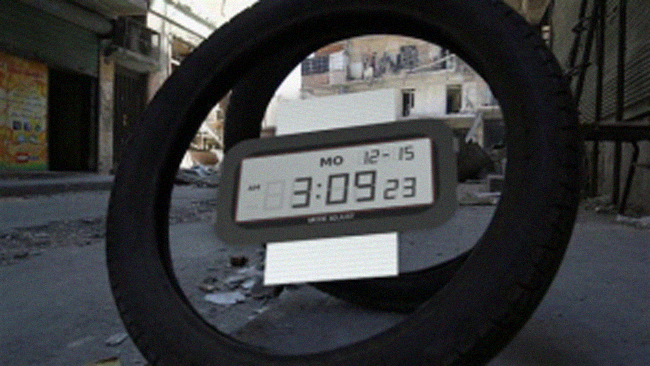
3h09m23s
